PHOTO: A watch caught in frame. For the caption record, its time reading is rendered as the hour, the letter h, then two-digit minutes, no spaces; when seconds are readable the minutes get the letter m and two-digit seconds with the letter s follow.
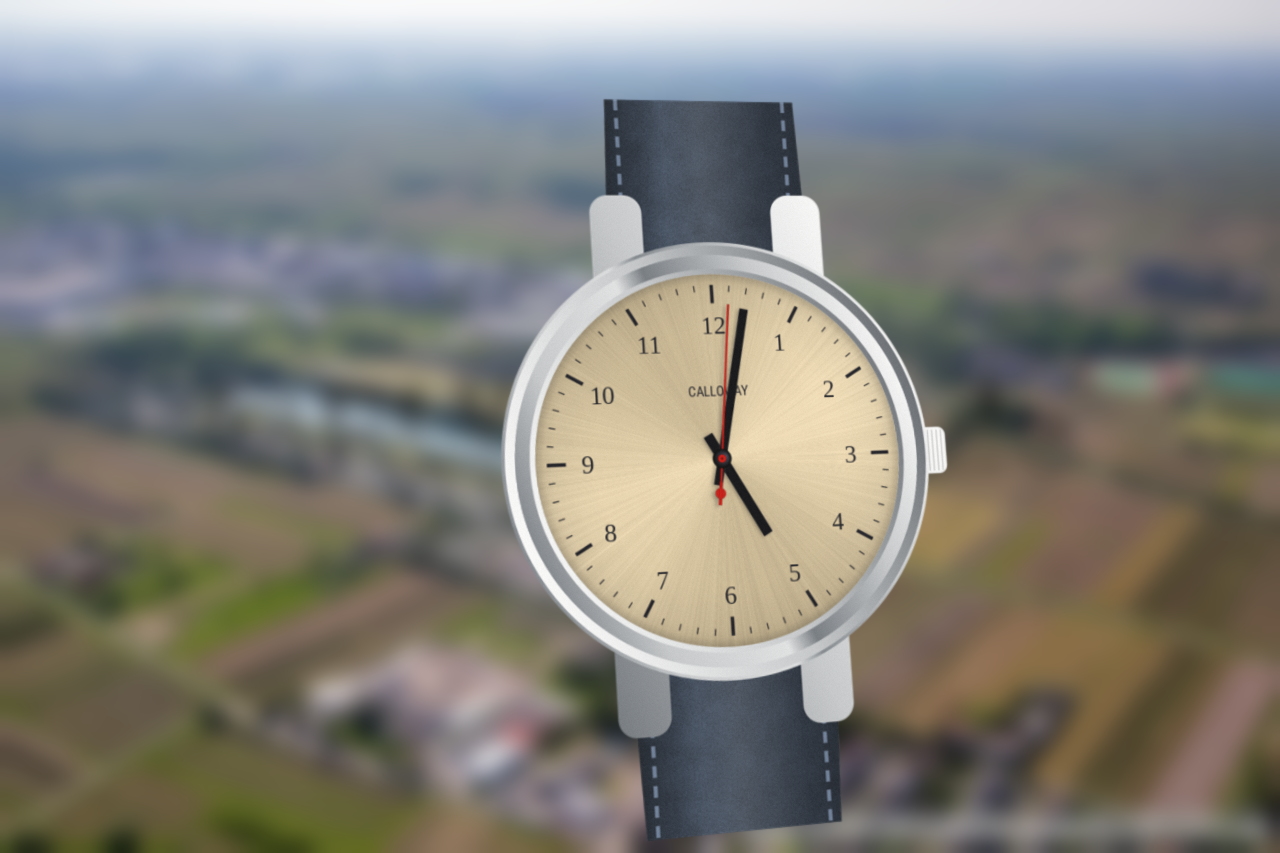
5h02m01s
